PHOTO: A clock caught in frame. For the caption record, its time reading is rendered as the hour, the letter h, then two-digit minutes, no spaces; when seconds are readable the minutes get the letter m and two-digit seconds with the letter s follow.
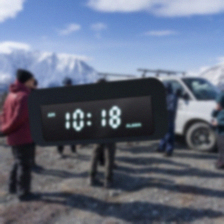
10h18
